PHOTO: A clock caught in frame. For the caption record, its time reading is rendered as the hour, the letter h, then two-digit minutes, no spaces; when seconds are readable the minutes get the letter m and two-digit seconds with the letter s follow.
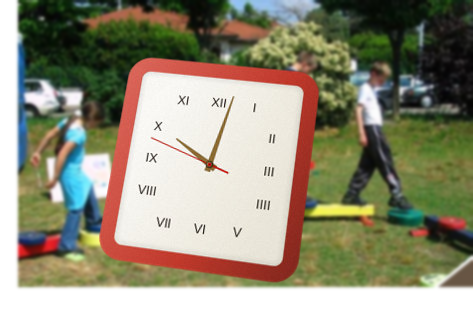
10h01m48s
